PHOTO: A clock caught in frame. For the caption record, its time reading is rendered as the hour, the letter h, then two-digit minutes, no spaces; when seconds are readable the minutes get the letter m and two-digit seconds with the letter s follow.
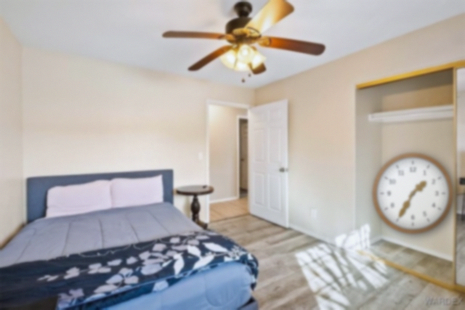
1h35
